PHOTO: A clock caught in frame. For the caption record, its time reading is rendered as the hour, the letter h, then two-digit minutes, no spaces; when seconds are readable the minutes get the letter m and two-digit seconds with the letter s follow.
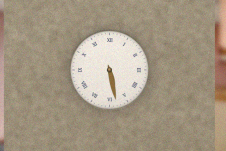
5h28
